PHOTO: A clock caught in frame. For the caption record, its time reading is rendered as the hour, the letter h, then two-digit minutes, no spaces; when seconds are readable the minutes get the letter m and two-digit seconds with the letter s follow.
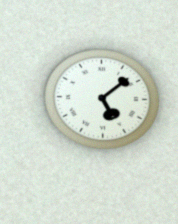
5h08
